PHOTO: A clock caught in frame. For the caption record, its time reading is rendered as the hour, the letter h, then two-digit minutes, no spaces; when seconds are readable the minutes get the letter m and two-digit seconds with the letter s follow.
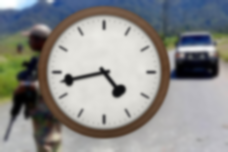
4h43
